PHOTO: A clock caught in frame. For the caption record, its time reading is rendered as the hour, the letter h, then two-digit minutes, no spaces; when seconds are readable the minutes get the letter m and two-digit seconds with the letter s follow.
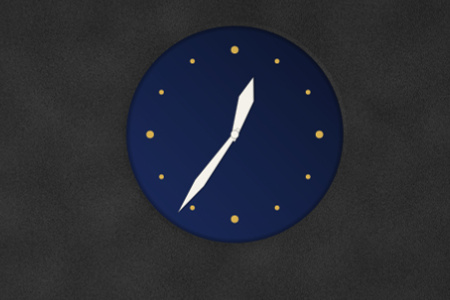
12h36
